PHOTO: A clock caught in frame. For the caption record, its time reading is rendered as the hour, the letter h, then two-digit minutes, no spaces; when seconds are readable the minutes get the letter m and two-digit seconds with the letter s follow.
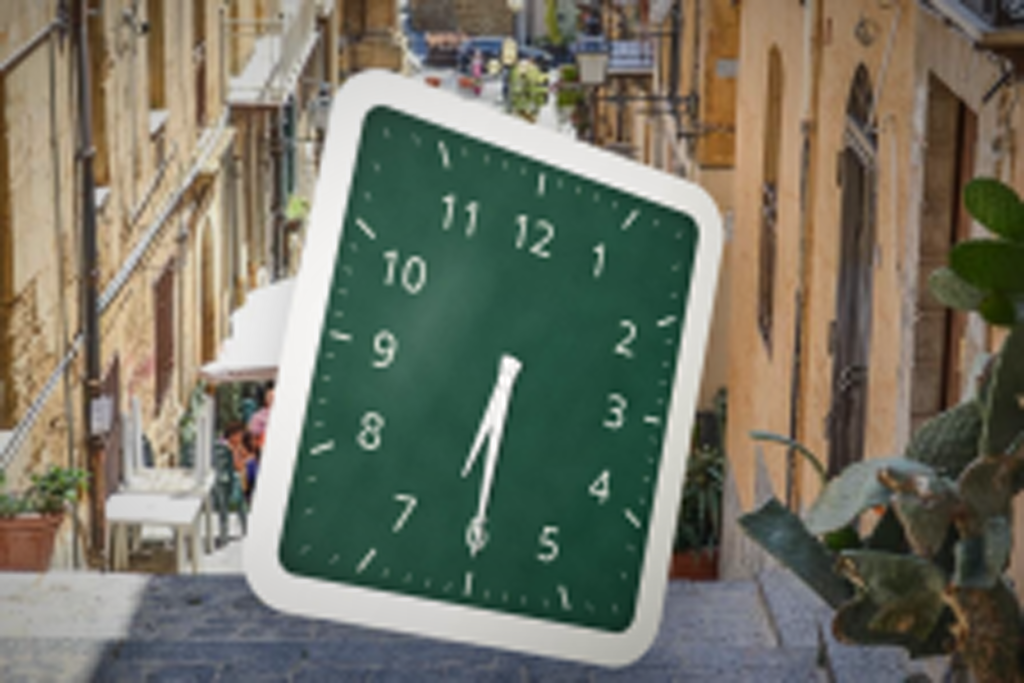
6h30
